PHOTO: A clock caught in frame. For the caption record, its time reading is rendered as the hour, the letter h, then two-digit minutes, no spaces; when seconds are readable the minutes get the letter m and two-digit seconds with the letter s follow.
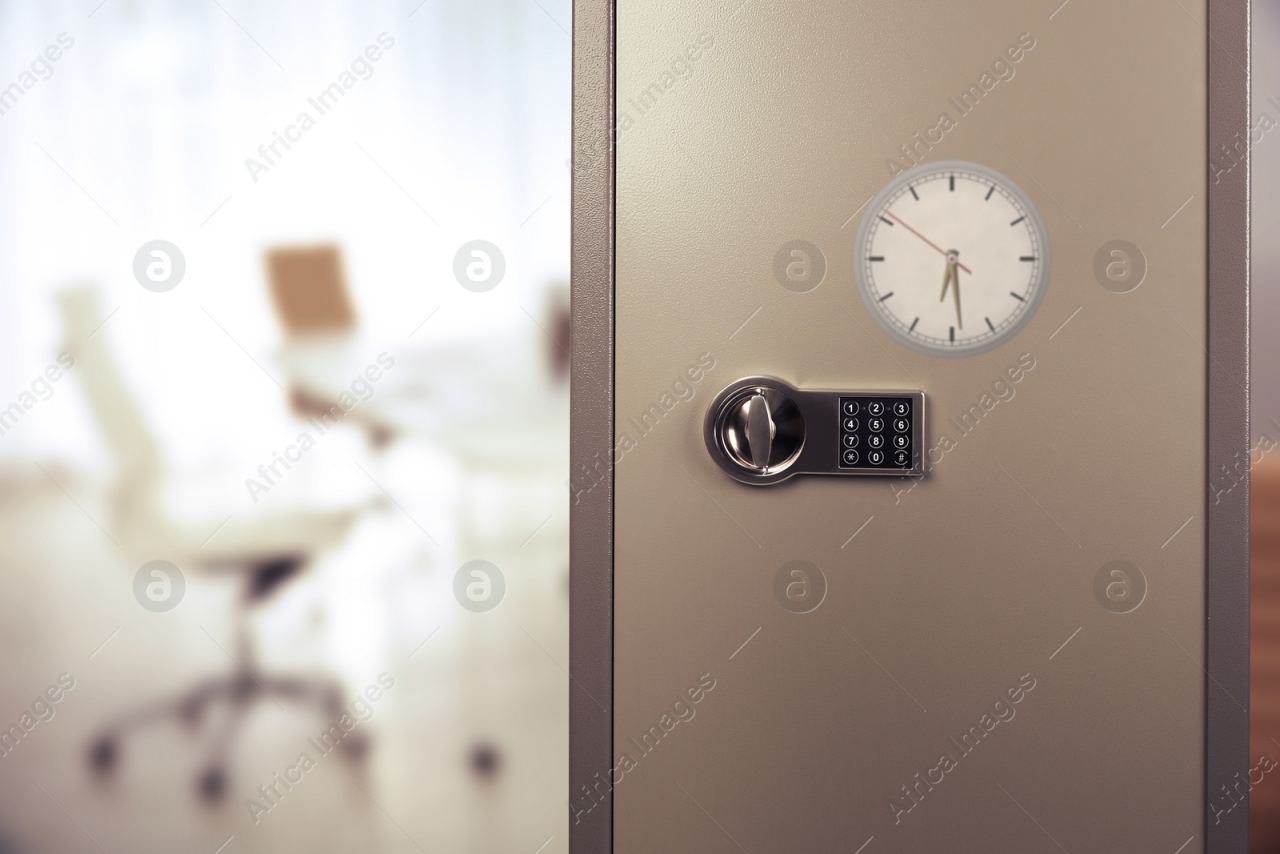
6h28m51s
